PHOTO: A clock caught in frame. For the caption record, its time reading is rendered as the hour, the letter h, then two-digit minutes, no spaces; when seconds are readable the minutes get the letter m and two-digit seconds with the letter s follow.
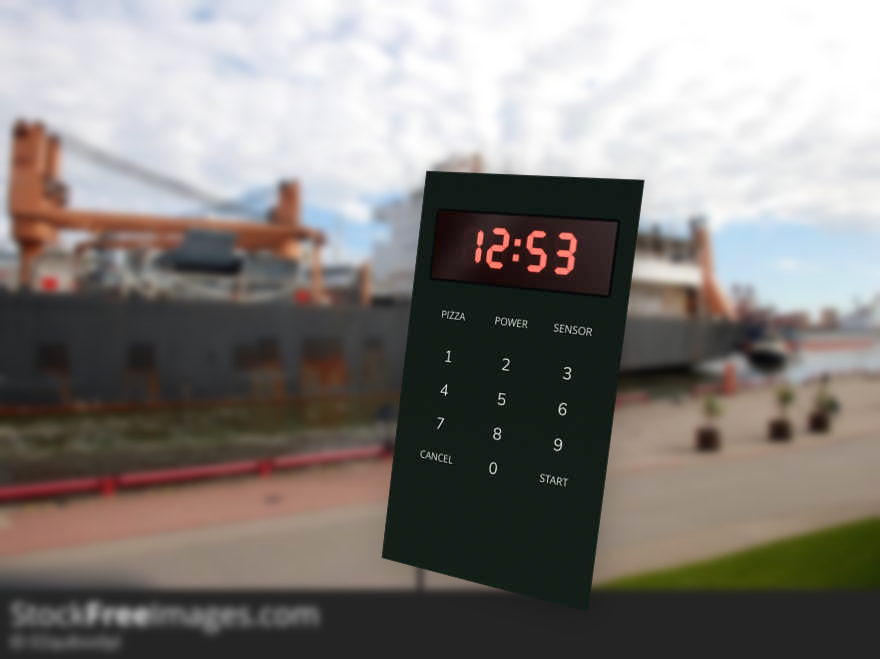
12h53
